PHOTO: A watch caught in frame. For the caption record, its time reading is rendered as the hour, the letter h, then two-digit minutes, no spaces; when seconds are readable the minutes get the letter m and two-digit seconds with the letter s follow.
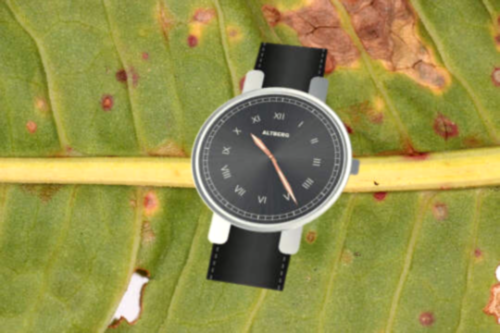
10h24
